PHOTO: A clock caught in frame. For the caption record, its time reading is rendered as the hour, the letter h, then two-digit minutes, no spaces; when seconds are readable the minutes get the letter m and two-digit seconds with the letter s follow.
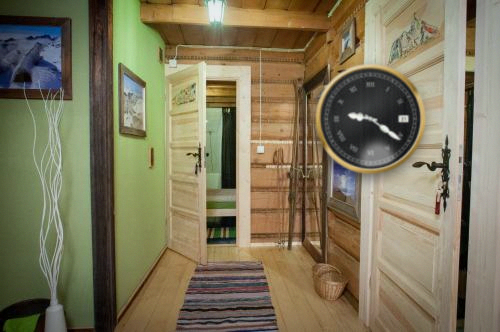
9h21
